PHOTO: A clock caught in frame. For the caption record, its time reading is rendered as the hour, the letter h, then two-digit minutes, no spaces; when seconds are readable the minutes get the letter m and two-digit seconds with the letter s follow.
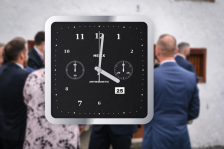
4h01
